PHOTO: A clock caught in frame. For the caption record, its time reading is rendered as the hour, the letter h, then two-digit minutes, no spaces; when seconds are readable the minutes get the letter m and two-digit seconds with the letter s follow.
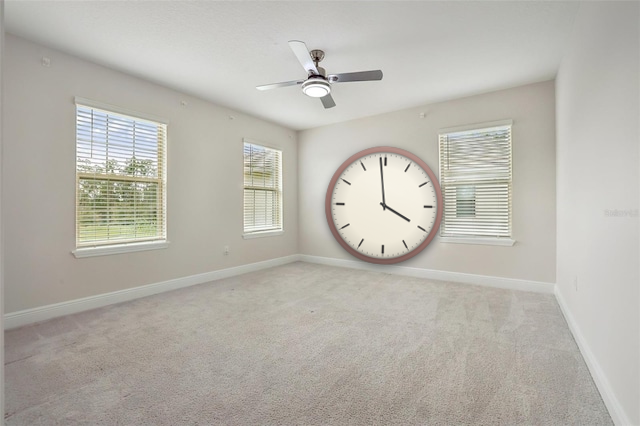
3h59
